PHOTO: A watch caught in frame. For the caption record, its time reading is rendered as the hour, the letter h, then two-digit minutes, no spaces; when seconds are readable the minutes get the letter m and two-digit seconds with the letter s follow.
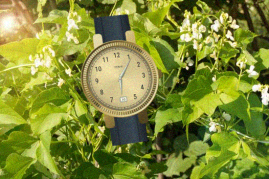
6h06
